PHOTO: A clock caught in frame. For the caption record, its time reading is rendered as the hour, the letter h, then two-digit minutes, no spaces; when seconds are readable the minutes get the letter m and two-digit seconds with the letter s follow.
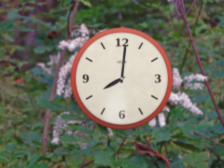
8h01
